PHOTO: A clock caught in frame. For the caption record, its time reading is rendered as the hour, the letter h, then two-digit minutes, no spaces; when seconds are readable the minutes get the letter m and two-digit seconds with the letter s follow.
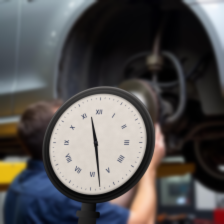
11h28
